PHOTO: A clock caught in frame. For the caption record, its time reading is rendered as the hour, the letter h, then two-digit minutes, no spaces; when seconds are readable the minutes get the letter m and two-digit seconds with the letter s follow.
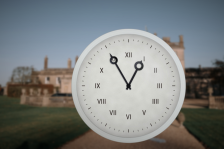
12h55
